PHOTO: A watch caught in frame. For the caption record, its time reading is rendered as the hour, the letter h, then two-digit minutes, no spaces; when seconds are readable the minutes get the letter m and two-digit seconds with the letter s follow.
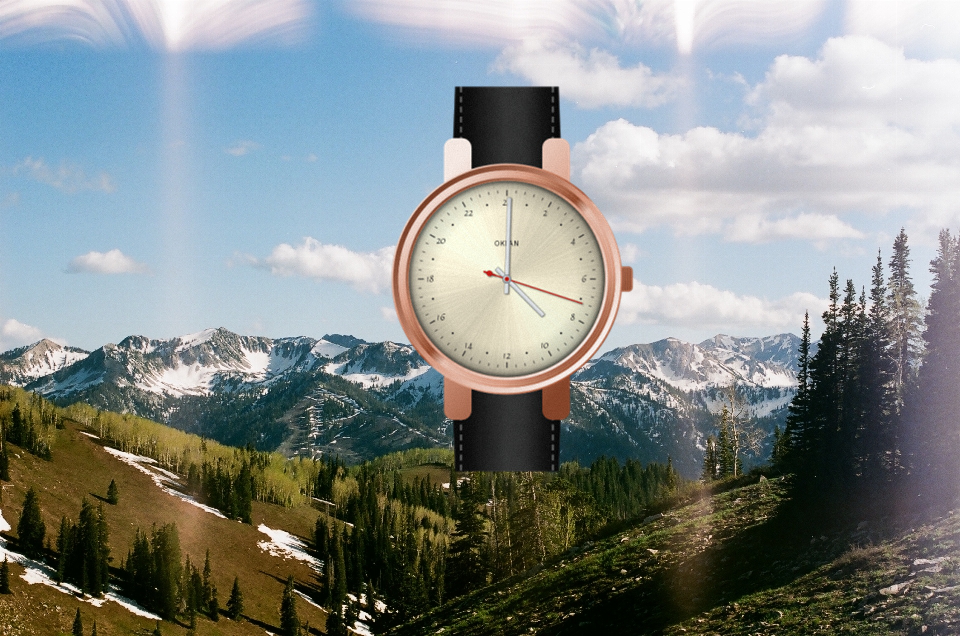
9h00m18s
